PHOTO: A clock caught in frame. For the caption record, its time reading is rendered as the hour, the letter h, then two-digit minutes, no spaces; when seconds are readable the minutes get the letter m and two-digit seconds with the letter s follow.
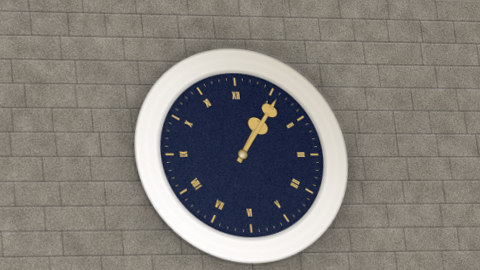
1h06
